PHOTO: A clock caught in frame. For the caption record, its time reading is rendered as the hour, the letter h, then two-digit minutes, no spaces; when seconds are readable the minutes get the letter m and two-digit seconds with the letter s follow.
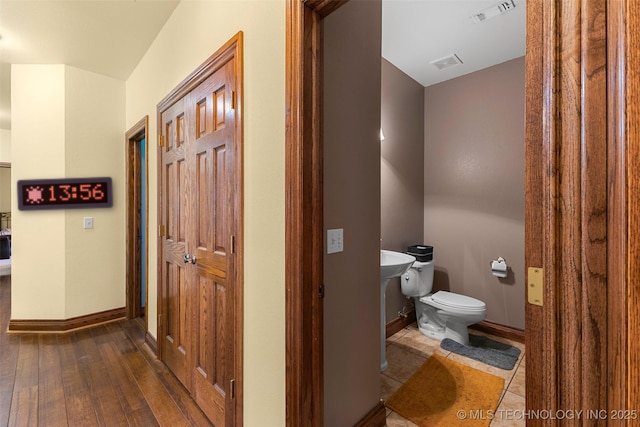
13h56
